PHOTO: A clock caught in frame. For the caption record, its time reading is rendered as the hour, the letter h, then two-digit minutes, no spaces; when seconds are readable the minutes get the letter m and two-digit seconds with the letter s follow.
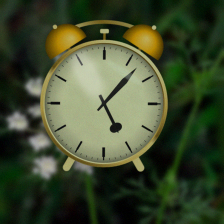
5h07
